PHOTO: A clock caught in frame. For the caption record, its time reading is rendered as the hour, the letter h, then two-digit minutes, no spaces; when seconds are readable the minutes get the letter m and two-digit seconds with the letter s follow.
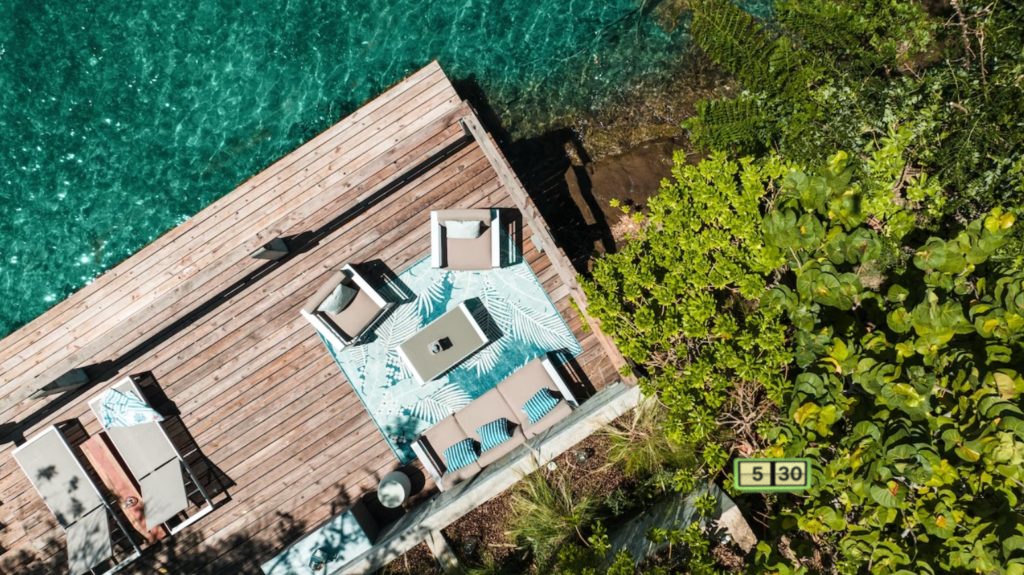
5h30
